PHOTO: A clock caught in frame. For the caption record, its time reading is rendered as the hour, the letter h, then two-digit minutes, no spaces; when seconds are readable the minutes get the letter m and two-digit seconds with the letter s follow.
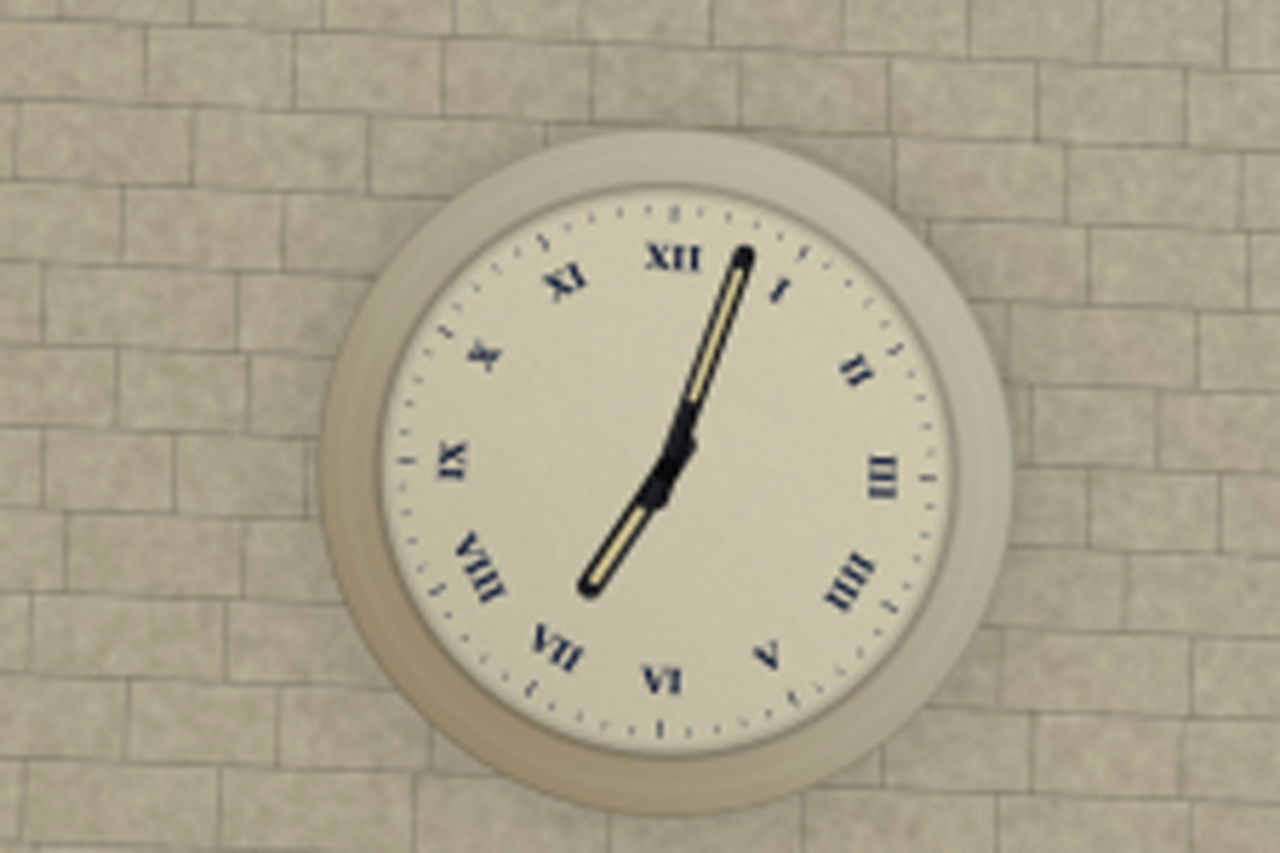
7h03
